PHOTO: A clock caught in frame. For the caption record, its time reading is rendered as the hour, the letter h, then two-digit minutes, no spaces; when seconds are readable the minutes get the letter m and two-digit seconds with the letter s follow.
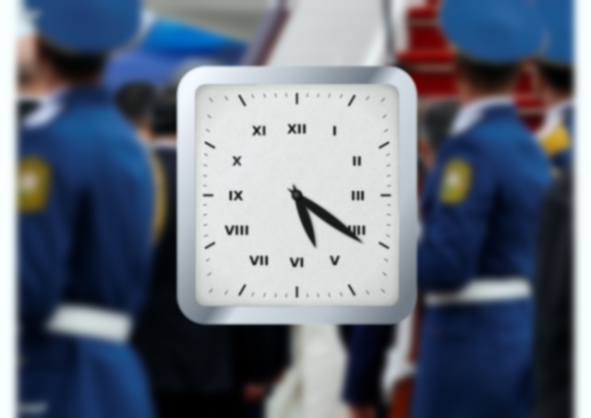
5h21
